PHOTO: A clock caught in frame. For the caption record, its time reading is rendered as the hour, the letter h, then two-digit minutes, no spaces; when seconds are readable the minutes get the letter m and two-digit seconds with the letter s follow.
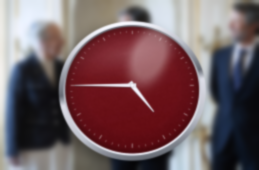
4h45
